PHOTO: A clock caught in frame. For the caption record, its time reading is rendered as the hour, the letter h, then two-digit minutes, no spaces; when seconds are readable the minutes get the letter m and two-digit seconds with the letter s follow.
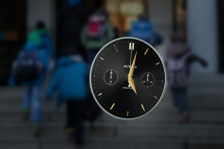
5h02
